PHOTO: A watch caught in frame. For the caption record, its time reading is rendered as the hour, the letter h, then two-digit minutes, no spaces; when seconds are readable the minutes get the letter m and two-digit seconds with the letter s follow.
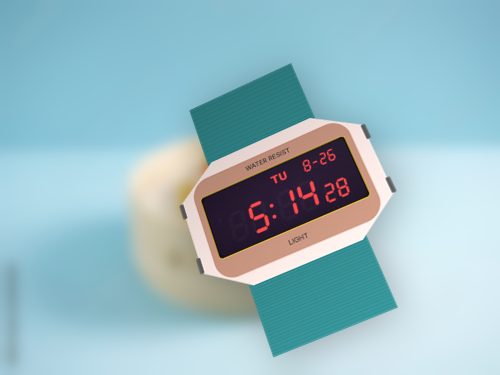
5h14m28s
